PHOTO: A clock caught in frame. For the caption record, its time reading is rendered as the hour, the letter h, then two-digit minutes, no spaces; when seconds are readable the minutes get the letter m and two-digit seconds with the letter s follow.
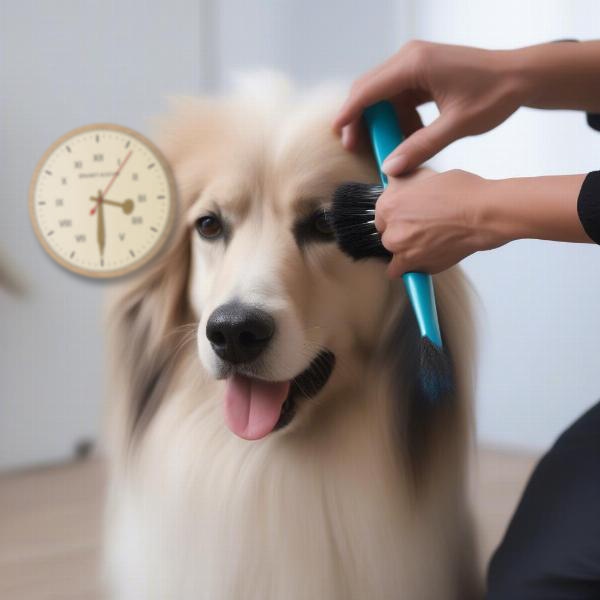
3h30m06s
